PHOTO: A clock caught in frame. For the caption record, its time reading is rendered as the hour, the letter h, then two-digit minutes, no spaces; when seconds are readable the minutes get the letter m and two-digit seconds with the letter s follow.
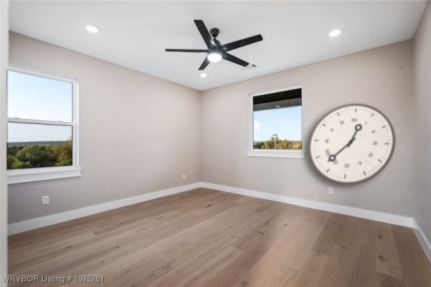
12h37
